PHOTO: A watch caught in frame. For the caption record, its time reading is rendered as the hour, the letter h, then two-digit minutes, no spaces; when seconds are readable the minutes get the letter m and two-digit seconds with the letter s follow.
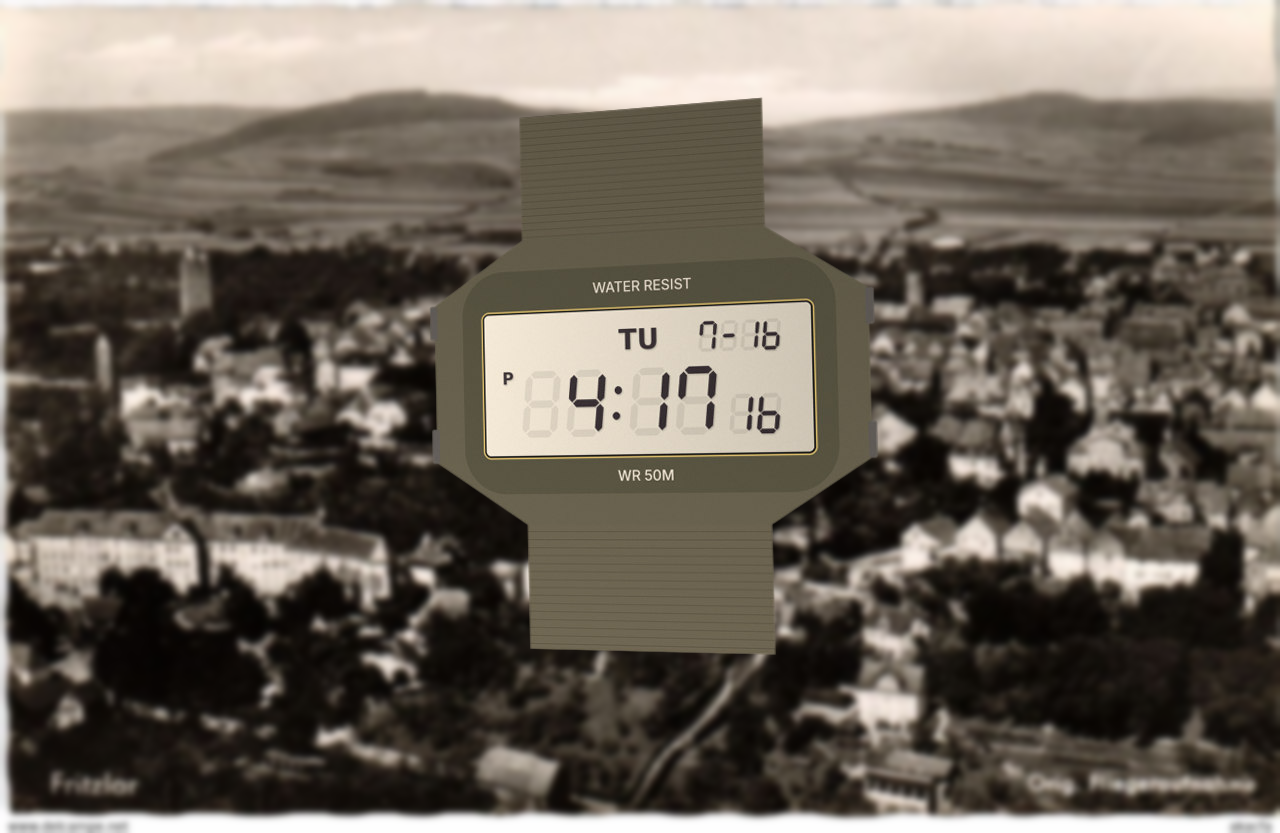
4h17m16s
